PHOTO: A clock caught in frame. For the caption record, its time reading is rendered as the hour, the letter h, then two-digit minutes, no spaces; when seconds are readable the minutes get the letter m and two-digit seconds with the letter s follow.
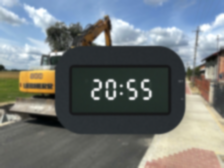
20h55
